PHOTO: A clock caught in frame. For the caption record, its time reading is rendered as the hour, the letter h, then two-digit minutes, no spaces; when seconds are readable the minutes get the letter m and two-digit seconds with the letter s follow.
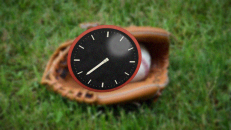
7h38
